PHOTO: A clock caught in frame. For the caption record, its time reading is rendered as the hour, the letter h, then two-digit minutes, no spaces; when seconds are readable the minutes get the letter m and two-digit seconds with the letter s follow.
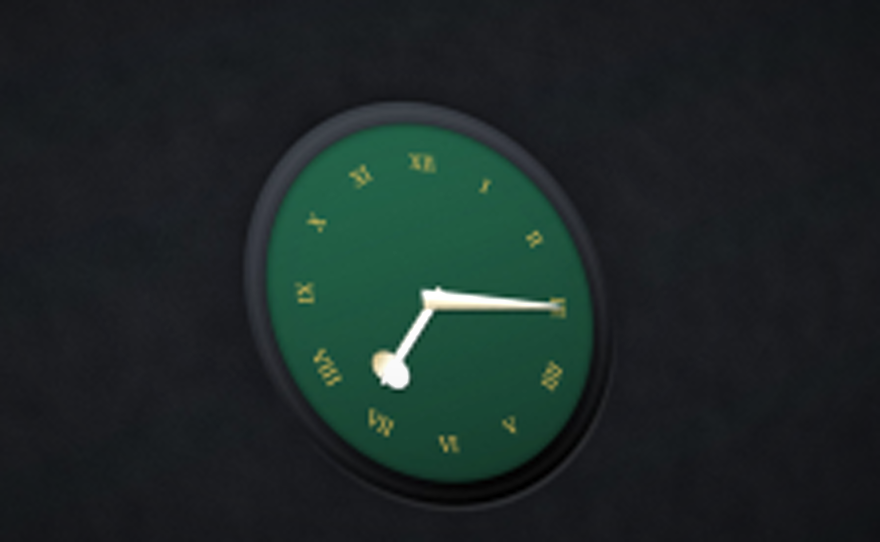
7h15
